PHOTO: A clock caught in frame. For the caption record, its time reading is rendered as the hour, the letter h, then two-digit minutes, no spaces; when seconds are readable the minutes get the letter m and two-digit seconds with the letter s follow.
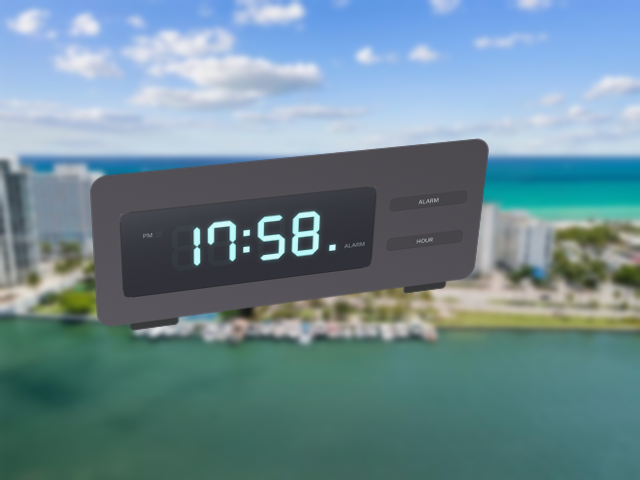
17h58
